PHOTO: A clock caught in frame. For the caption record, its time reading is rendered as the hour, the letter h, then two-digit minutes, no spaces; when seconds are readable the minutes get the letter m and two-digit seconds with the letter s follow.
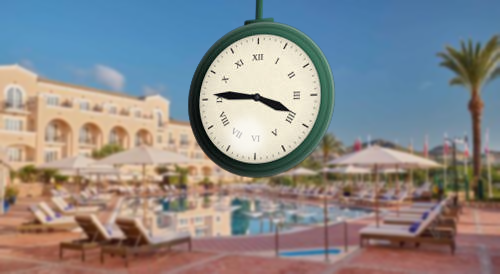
3h46
